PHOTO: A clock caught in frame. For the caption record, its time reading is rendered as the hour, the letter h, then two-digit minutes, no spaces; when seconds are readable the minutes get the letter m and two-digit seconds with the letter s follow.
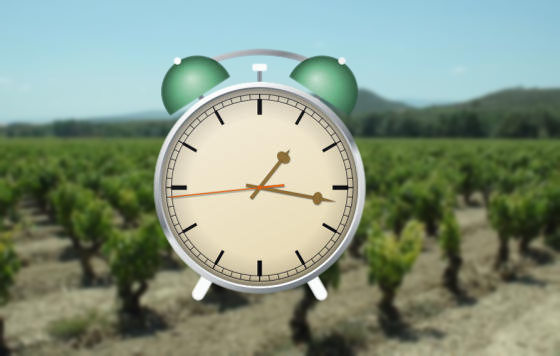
1h16m44s
